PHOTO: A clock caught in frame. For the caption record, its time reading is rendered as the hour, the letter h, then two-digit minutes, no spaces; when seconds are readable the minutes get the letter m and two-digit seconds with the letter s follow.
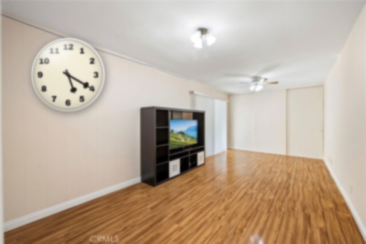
5h20
